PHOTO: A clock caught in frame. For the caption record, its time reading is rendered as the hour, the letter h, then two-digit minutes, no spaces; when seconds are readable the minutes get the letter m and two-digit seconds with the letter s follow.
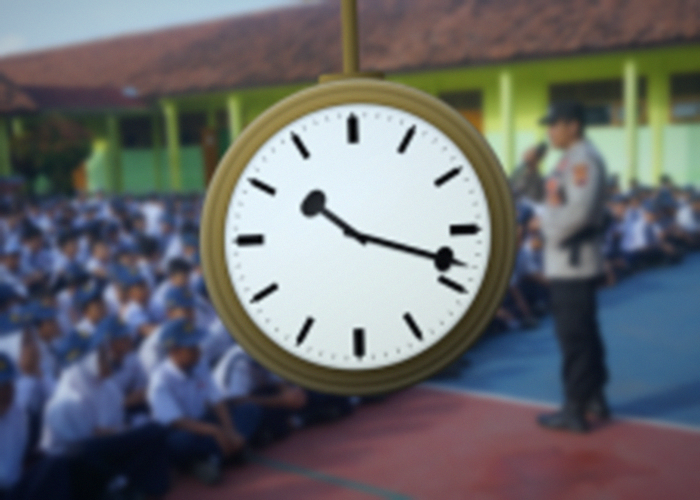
10h18
